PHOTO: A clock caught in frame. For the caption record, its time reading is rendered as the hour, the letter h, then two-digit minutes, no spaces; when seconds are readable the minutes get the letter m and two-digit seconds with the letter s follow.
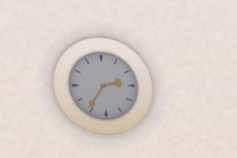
2h36
